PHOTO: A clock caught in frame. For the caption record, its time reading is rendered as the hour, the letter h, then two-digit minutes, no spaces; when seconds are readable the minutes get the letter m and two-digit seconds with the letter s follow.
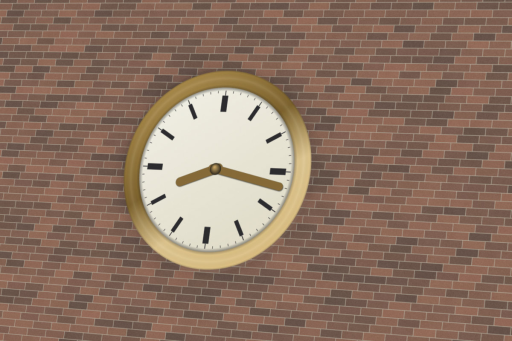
8h17
